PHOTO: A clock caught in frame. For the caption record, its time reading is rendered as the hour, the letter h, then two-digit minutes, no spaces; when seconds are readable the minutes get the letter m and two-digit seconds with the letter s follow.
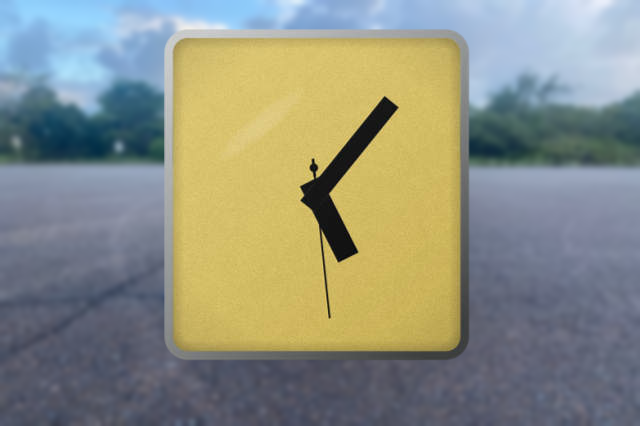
5h06m29s
